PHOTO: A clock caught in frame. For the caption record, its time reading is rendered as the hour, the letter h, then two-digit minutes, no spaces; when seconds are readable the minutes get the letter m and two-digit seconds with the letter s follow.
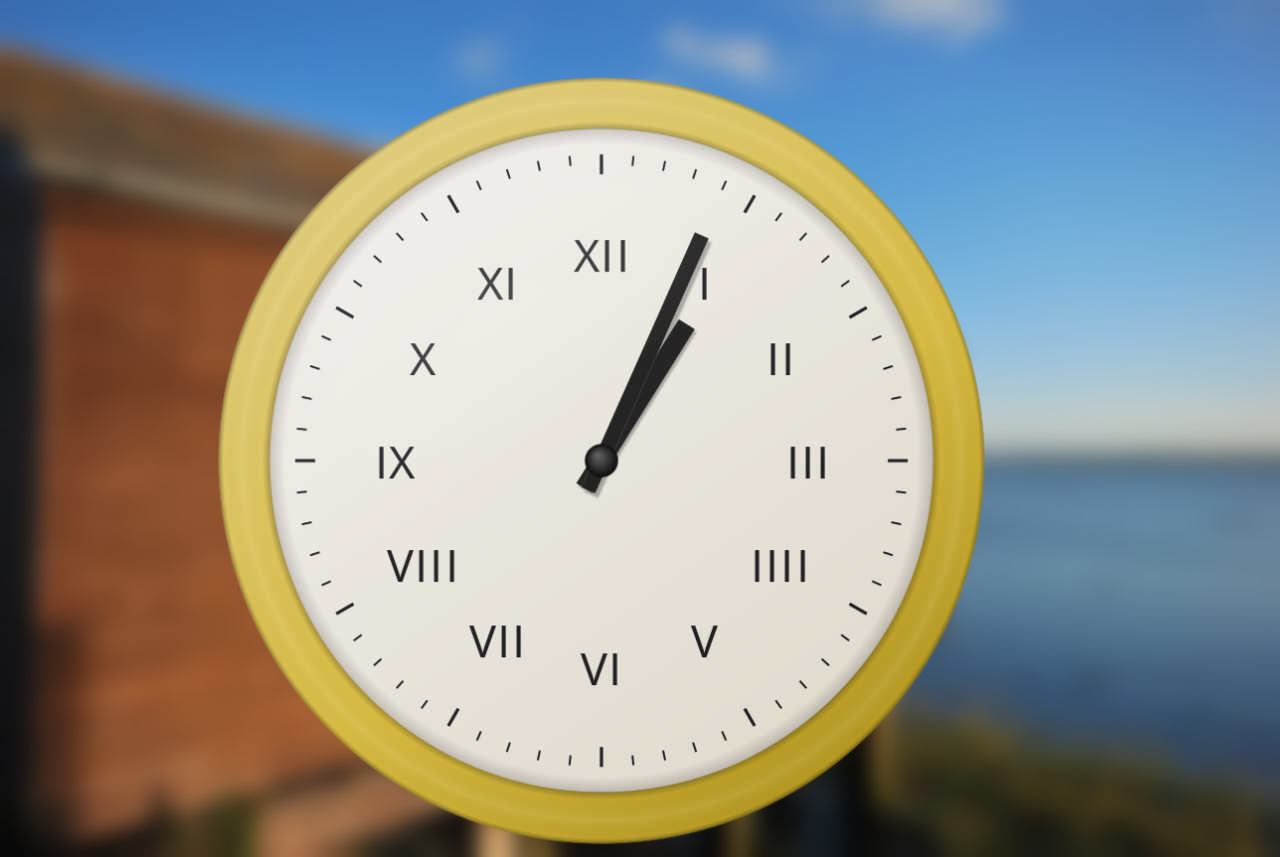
1h04
